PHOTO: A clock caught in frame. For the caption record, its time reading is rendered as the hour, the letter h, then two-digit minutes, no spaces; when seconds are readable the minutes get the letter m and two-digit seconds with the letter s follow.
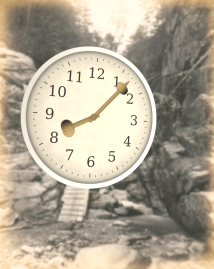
8h07
